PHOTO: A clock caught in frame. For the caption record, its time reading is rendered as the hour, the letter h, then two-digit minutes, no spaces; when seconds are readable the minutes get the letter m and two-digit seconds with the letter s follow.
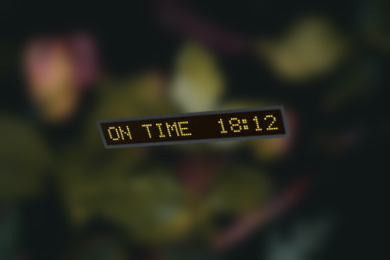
18h12
